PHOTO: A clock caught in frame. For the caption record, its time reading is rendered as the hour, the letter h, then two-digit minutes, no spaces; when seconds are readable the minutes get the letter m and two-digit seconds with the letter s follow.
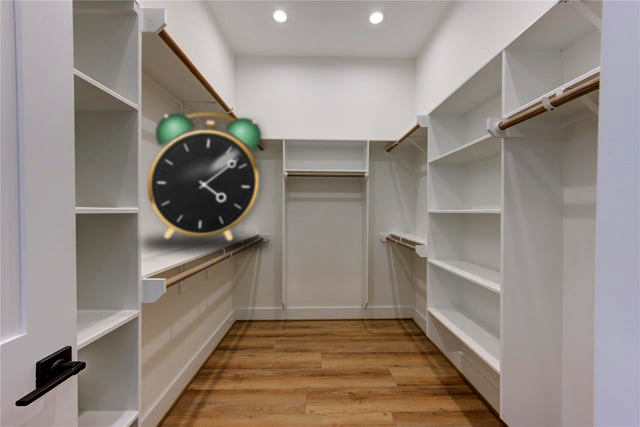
4h08
